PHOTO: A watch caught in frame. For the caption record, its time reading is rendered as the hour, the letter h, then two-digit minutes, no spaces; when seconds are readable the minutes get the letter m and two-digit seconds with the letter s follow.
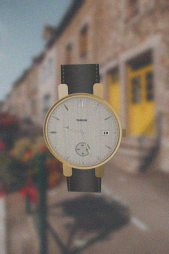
9h27
